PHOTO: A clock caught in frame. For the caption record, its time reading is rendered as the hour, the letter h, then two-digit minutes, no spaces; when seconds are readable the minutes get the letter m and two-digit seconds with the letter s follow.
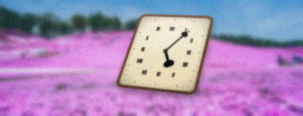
5h06
